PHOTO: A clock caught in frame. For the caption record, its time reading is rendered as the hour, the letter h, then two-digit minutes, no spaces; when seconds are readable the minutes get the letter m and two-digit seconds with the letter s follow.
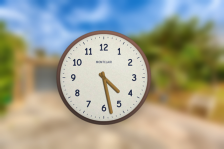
4h28
